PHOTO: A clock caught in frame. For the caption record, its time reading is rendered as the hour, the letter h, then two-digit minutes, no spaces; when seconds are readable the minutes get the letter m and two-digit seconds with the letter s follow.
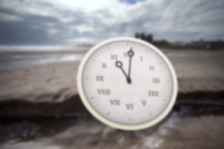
11h01
